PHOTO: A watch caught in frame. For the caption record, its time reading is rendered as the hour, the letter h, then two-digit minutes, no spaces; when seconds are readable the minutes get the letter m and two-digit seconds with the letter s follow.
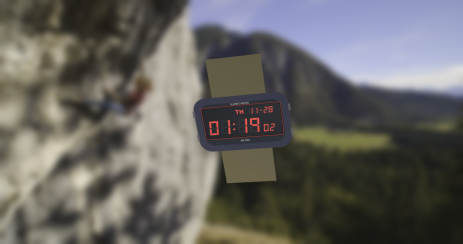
1h19m02s
